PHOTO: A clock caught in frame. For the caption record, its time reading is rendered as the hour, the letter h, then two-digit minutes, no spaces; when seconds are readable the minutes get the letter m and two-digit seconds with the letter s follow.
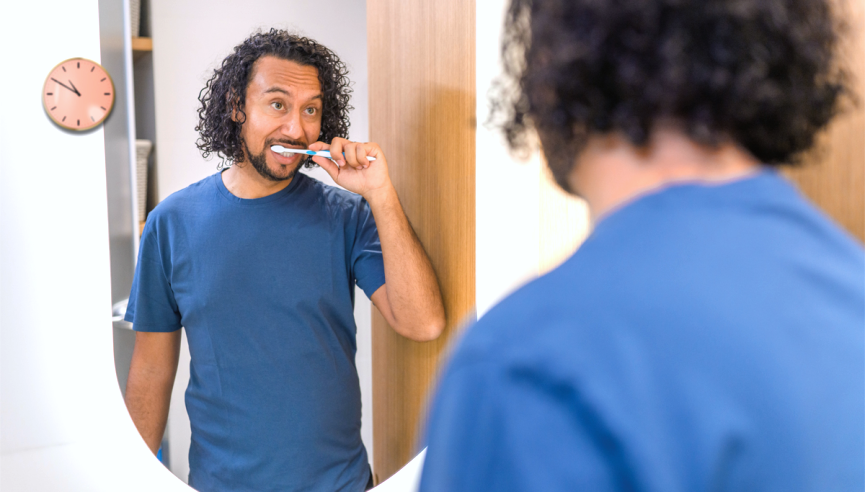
10h50
